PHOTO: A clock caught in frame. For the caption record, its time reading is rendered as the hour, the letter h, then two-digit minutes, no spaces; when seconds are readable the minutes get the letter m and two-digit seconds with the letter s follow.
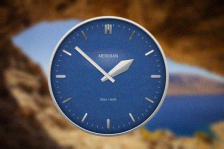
1h52
